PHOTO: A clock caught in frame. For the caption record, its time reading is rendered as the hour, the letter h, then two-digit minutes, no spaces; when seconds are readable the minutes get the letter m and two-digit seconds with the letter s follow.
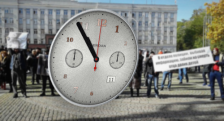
10h54
